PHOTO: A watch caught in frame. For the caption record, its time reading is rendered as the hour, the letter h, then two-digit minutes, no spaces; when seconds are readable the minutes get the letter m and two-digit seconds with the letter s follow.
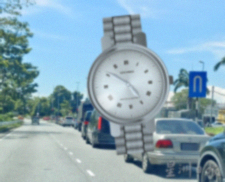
4h51
